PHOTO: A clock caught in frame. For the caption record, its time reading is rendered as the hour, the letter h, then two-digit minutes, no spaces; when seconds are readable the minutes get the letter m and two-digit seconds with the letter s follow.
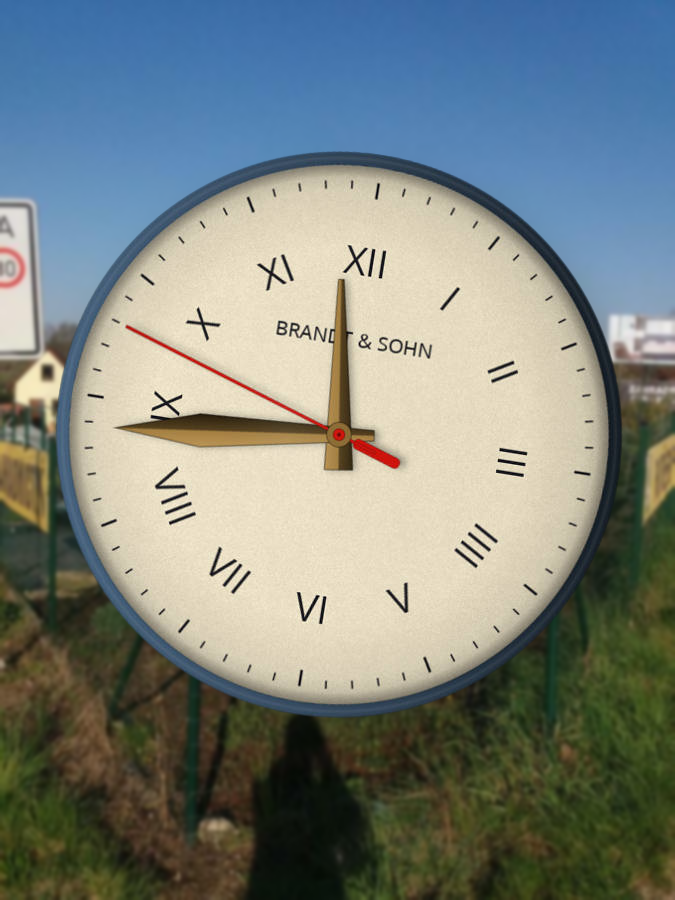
11h43m48s
